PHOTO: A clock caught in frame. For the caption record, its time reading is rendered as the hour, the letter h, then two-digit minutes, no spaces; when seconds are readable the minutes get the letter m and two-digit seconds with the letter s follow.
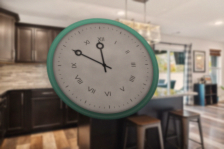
11h50
